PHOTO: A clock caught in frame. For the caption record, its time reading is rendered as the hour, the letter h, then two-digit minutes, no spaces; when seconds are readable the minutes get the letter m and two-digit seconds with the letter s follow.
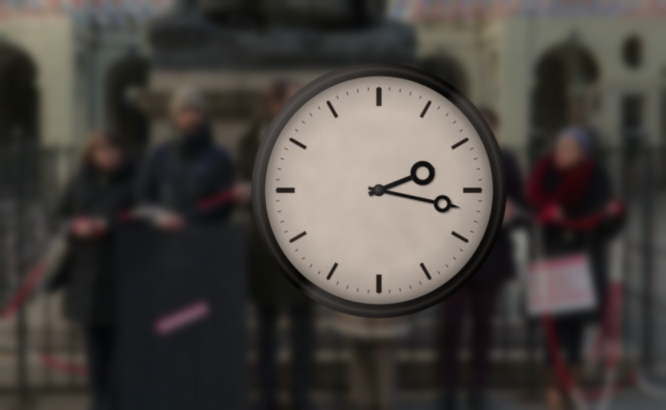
2h17
